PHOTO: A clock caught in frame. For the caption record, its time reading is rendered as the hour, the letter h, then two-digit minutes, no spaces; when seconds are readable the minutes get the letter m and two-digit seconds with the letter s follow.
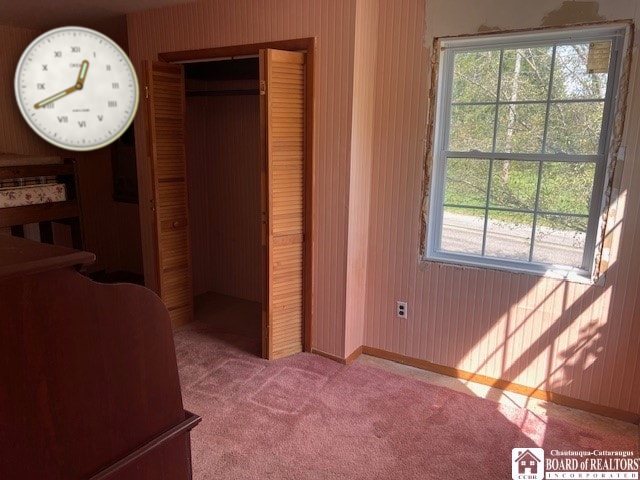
12h41
